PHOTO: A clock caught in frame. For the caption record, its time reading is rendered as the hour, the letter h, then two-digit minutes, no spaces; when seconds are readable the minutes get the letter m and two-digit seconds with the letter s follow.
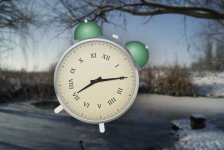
7h10
